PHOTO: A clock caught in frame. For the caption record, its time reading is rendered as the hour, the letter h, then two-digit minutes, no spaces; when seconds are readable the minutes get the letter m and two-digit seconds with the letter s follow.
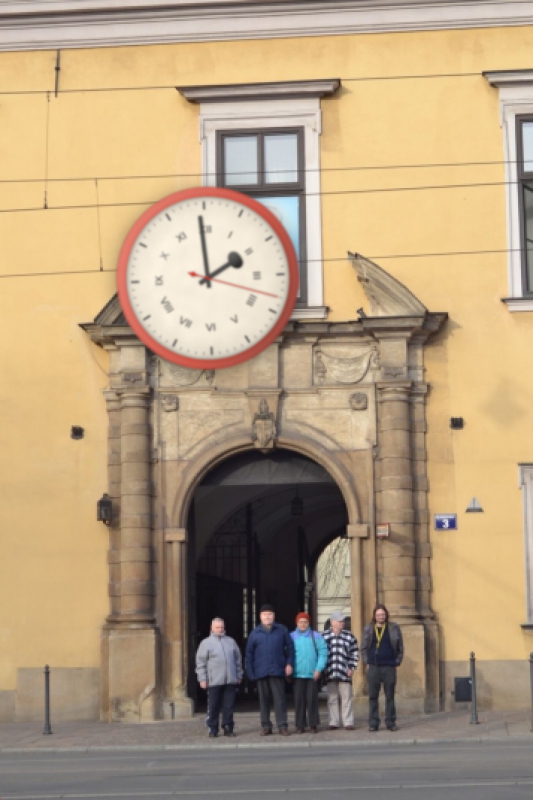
1h59m18s
